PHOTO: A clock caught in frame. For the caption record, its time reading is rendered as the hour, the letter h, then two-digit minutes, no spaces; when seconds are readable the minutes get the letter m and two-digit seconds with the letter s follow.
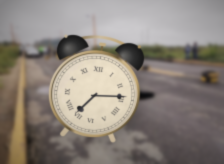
7h14
